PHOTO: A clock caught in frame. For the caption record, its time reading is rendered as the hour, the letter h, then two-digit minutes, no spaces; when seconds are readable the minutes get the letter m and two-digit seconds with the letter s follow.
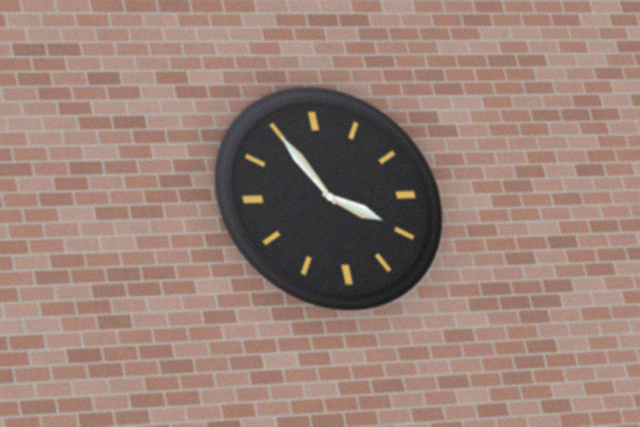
3h55
